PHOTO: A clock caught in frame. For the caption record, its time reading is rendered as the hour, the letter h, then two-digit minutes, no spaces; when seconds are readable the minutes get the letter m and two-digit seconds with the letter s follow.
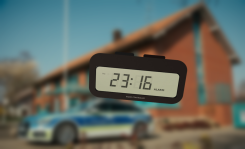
23h16
